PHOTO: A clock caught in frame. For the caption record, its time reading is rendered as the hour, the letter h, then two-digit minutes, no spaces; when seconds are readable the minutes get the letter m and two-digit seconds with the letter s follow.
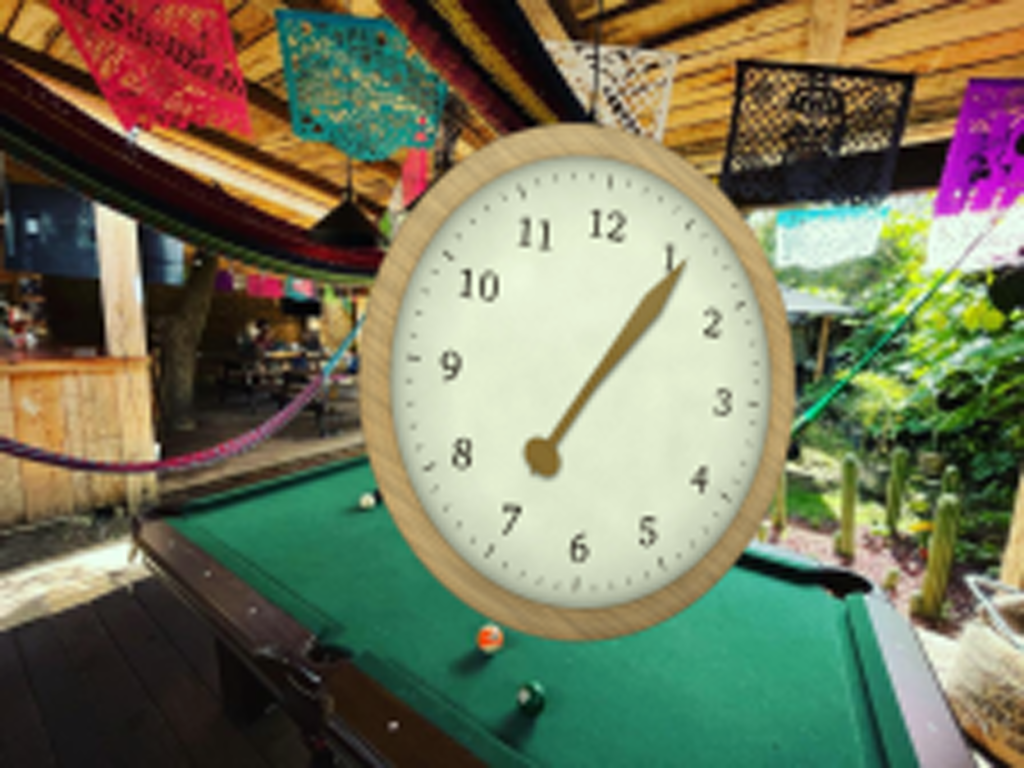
7h06
